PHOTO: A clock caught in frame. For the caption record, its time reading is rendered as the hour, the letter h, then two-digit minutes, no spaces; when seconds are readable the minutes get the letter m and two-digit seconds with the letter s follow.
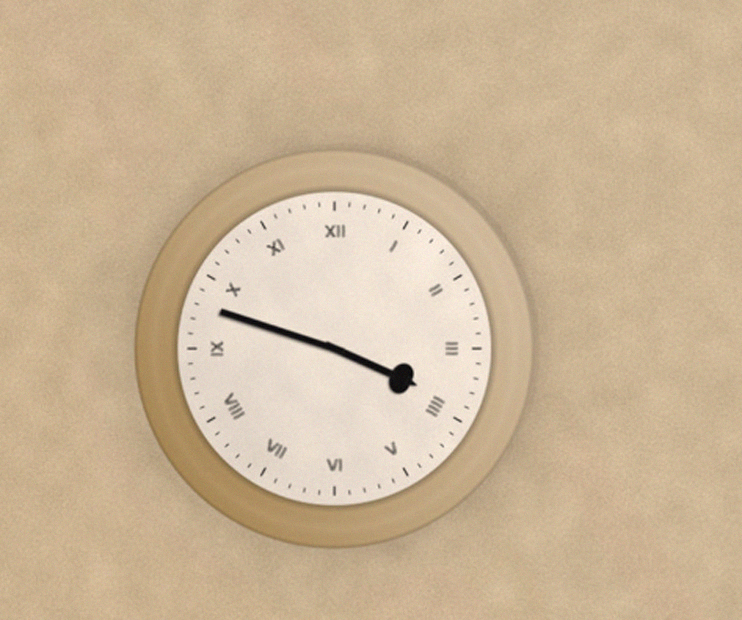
3h48
